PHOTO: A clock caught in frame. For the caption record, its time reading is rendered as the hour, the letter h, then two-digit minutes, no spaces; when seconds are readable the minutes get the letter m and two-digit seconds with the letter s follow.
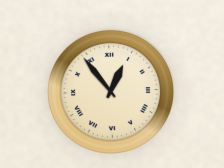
12h54
